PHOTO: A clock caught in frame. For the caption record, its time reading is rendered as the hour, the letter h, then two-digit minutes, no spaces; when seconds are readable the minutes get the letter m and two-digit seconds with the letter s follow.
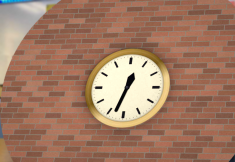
12h33
